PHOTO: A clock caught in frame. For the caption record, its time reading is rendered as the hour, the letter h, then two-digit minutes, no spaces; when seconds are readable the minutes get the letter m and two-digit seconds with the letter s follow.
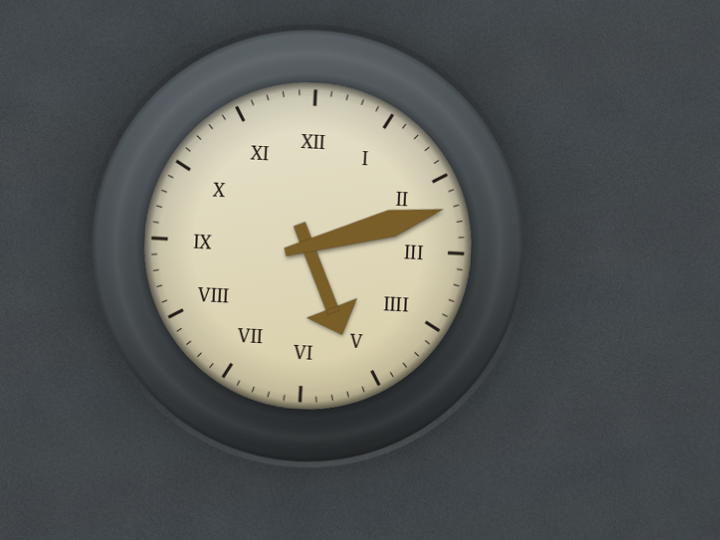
5h12
